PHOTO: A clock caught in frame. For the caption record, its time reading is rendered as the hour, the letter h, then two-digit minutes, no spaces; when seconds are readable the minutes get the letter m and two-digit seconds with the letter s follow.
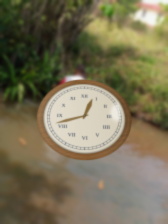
12h42
